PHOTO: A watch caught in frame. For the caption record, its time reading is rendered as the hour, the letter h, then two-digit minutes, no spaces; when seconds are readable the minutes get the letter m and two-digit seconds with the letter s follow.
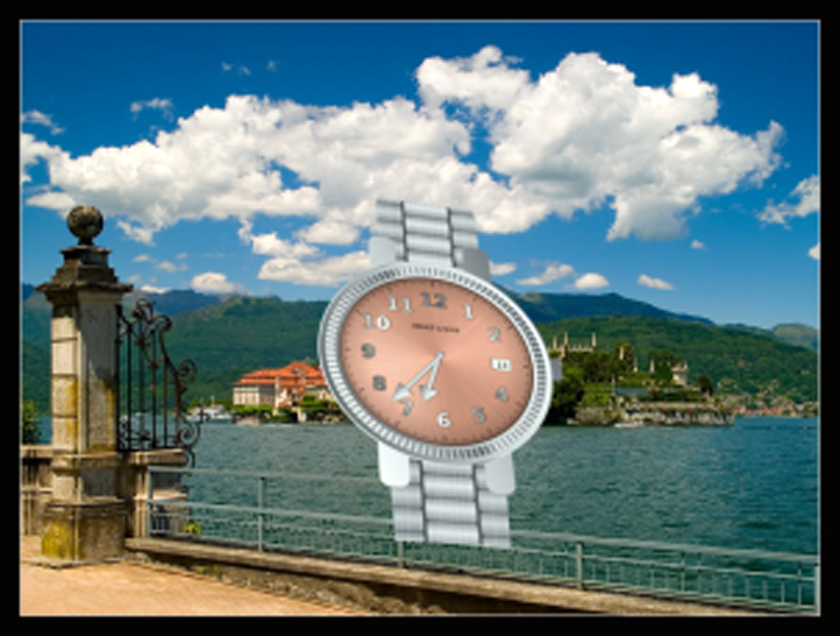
6h37
